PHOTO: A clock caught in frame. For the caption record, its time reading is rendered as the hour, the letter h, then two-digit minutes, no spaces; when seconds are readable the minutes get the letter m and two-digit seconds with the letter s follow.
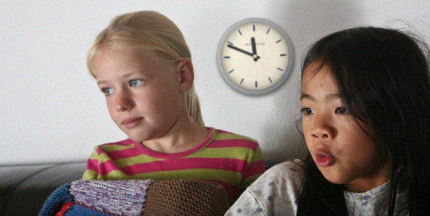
11h49
